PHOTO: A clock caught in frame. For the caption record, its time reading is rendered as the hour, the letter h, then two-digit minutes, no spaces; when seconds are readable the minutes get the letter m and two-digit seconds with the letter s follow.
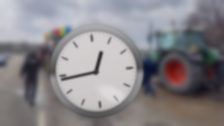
12h44
